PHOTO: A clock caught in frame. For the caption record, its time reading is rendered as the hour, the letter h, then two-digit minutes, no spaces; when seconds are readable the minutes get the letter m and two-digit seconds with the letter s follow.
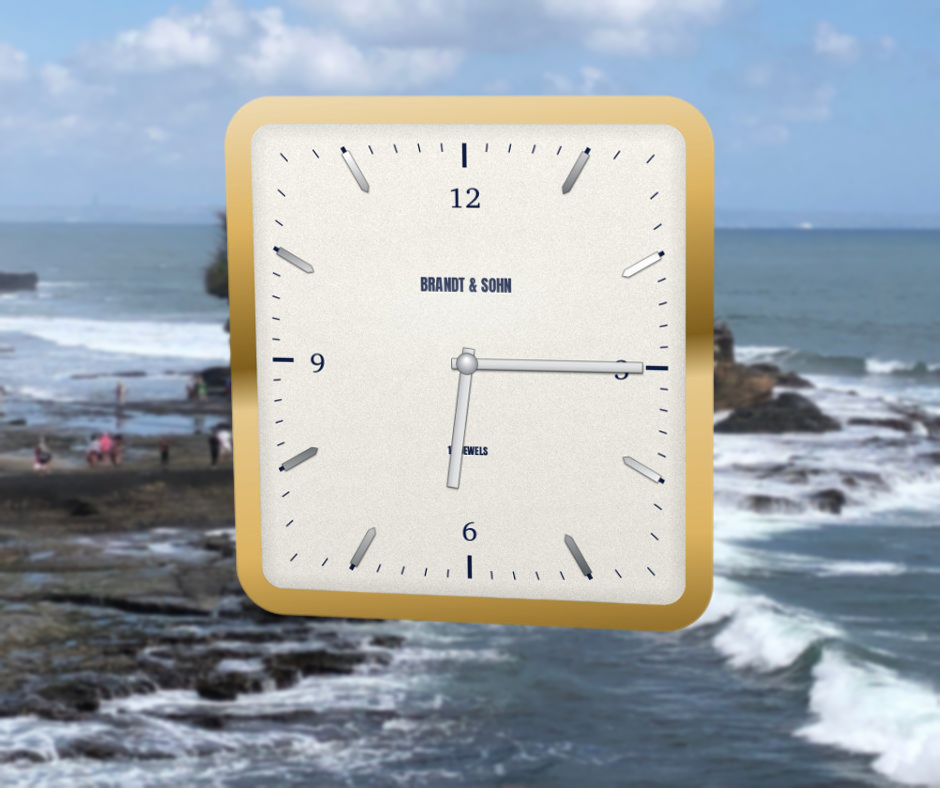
6h15
